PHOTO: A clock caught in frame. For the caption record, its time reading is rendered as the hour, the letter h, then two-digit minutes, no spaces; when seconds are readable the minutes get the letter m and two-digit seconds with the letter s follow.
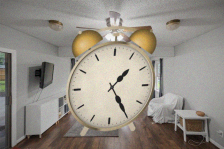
1h25
